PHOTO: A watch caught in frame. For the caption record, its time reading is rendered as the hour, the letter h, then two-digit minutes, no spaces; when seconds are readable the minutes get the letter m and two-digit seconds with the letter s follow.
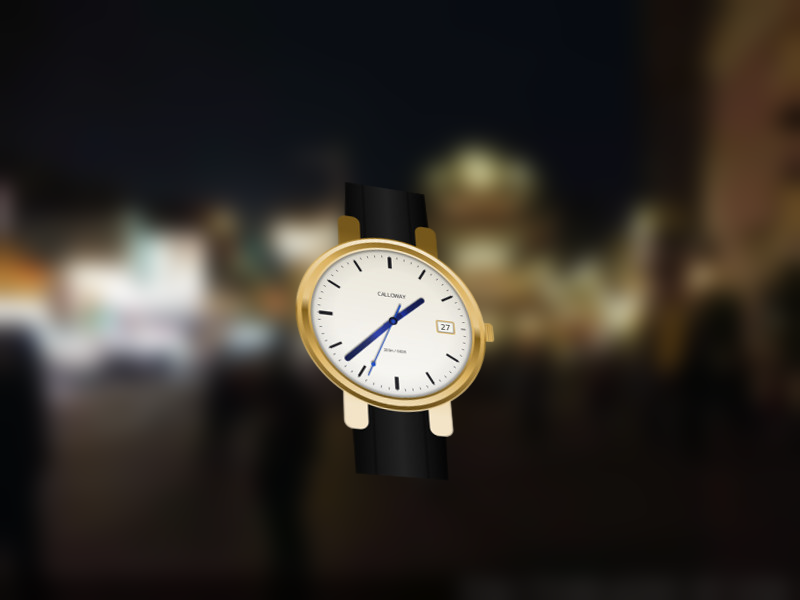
1h37m34s
